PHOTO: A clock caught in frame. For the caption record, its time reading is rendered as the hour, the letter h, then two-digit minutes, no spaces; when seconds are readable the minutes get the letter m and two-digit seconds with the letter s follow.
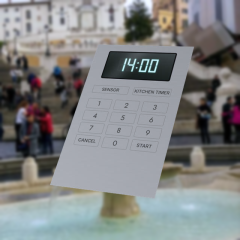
14h00
